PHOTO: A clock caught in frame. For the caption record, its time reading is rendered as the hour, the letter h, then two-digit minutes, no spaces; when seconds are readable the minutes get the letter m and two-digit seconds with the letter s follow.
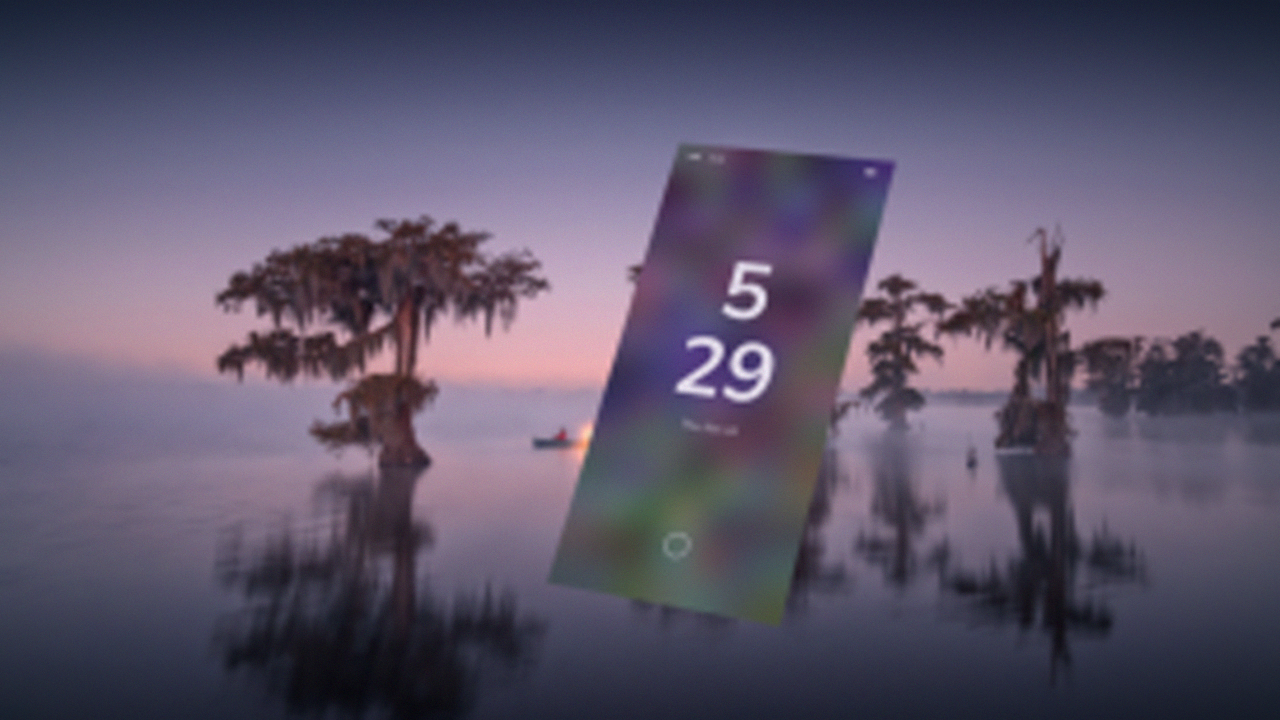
5h29
